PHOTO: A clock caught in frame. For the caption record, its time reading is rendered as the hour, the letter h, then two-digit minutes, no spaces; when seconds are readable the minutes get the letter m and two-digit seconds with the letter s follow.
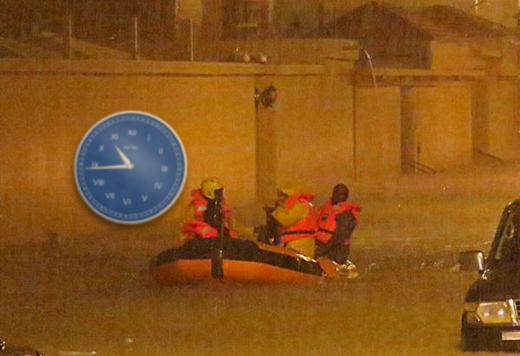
10h44
